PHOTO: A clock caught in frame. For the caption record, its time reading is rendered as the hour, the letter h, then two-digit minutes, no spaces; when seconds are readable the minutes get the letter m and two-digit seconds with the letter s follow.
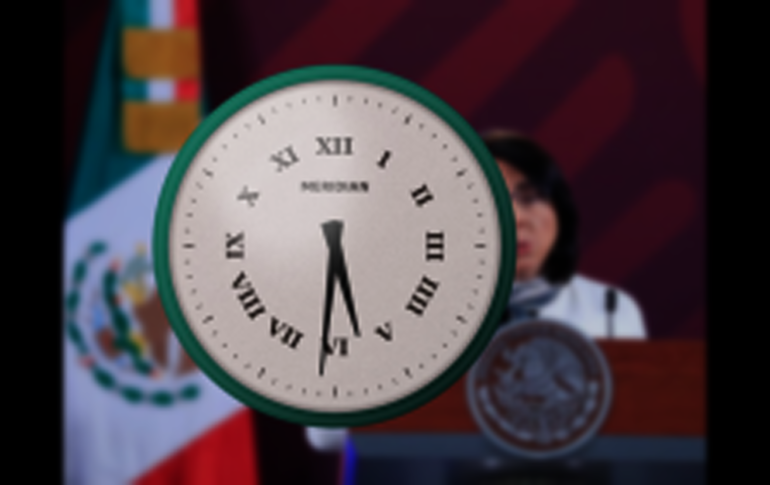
5h31
